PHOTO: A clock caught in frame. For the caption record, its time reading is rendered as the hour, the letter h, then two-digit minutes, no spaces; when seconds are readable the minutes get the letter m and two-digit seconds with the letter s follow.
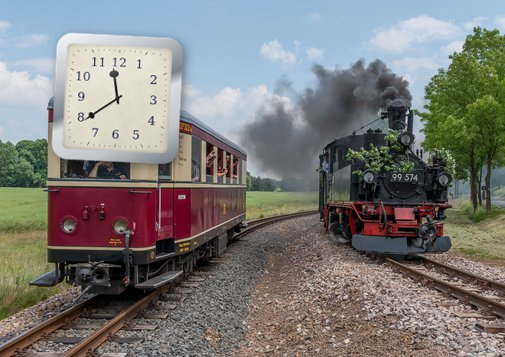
11h39
